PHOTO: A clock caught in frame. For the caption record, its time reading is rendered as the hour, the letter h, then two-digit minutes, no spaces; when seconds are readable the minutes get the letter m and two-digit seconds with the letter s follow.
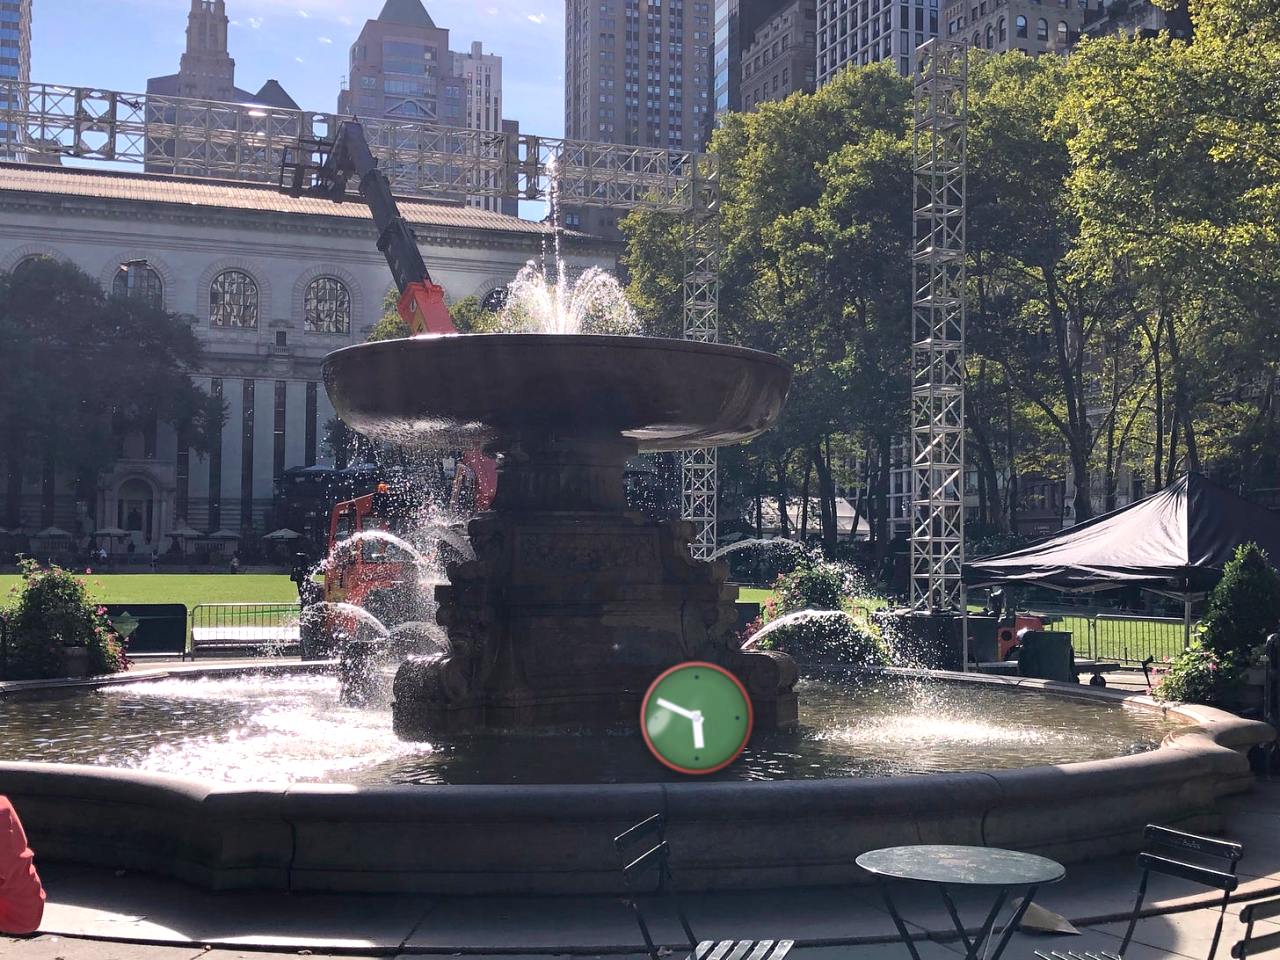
5h49
